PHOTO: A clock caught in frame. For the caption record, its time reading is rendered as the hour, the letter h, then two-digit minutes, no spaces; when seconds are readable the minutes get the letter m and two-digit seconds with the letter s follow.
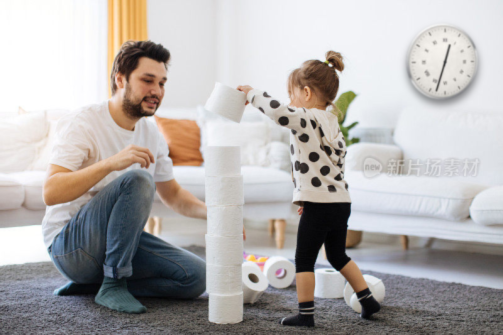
12h33
